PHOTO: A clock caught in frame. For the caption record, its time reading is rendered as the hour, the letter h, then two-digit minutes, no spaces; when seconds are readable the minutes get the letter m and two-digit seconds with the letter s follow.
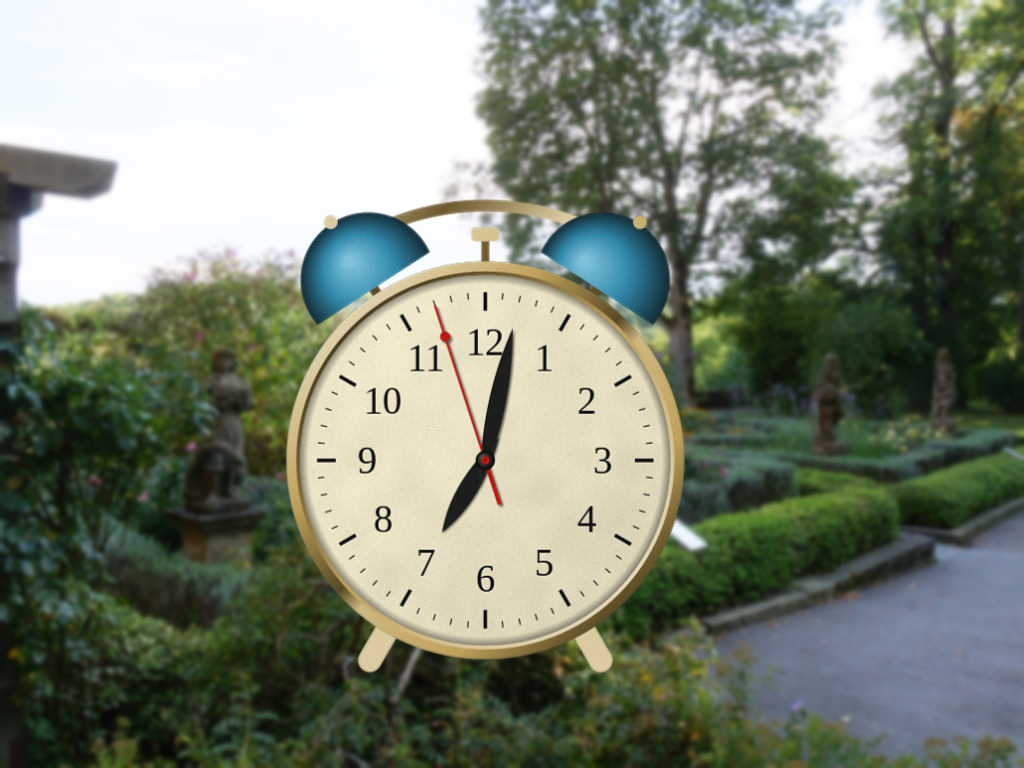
7h01m57s
